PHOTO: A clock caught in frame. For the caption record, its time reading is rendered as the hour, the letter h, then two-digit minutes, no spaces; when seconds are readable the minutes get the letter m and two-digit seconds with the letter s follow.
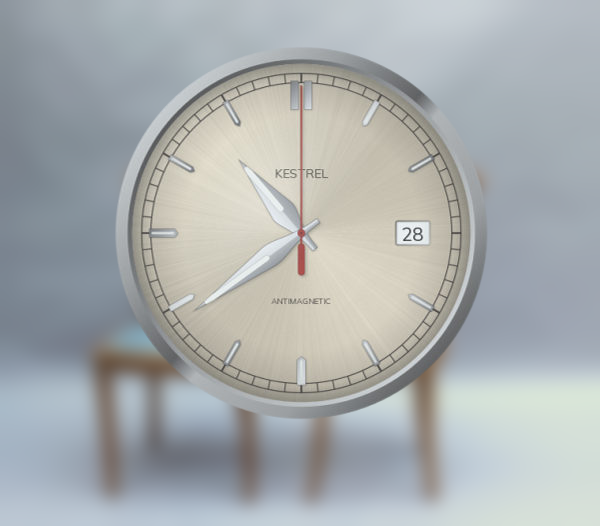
10h39m00s
